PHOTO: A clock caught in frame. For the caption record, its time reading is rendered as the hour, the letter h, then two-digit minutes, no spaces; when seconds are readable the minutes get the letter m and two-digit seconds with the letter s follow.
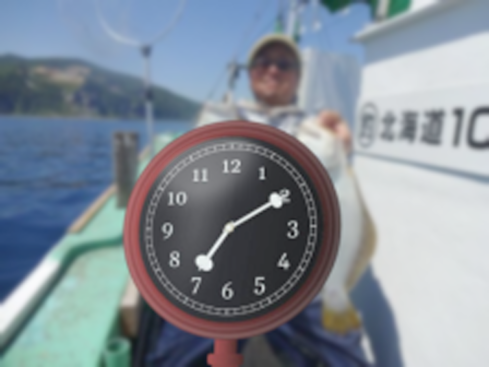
7h10
